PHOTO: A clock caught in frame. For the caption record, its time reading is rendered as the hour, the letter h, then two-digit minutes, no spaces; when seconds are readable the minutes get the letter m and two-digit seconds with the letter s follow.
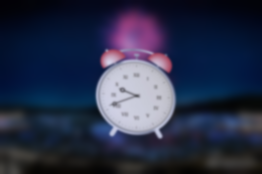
9h41
